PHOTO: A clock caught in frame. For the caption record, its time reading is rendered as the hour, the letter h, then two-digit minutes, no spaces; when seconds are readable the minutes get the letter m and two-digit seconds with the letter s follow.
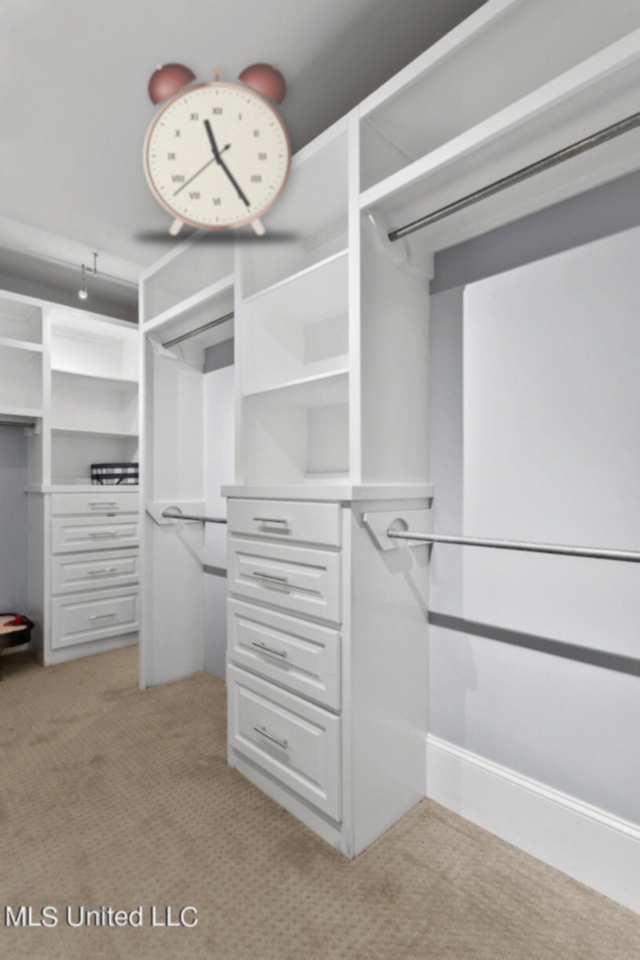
11h24m38s
